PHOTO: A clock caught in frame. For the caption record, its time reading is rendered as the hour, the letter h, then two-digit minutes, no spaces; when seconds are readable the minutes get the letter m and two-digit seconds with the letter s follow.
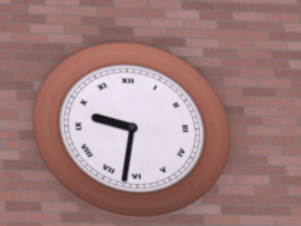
9h32
